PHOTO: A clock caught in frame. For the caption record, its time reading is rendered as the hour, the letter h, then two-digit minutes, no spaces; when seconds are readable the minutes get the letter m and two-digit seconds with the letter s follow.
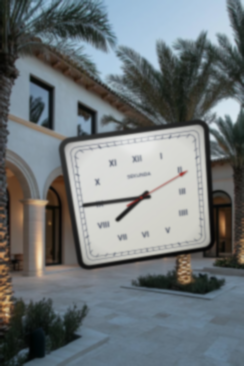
7h45m11s
